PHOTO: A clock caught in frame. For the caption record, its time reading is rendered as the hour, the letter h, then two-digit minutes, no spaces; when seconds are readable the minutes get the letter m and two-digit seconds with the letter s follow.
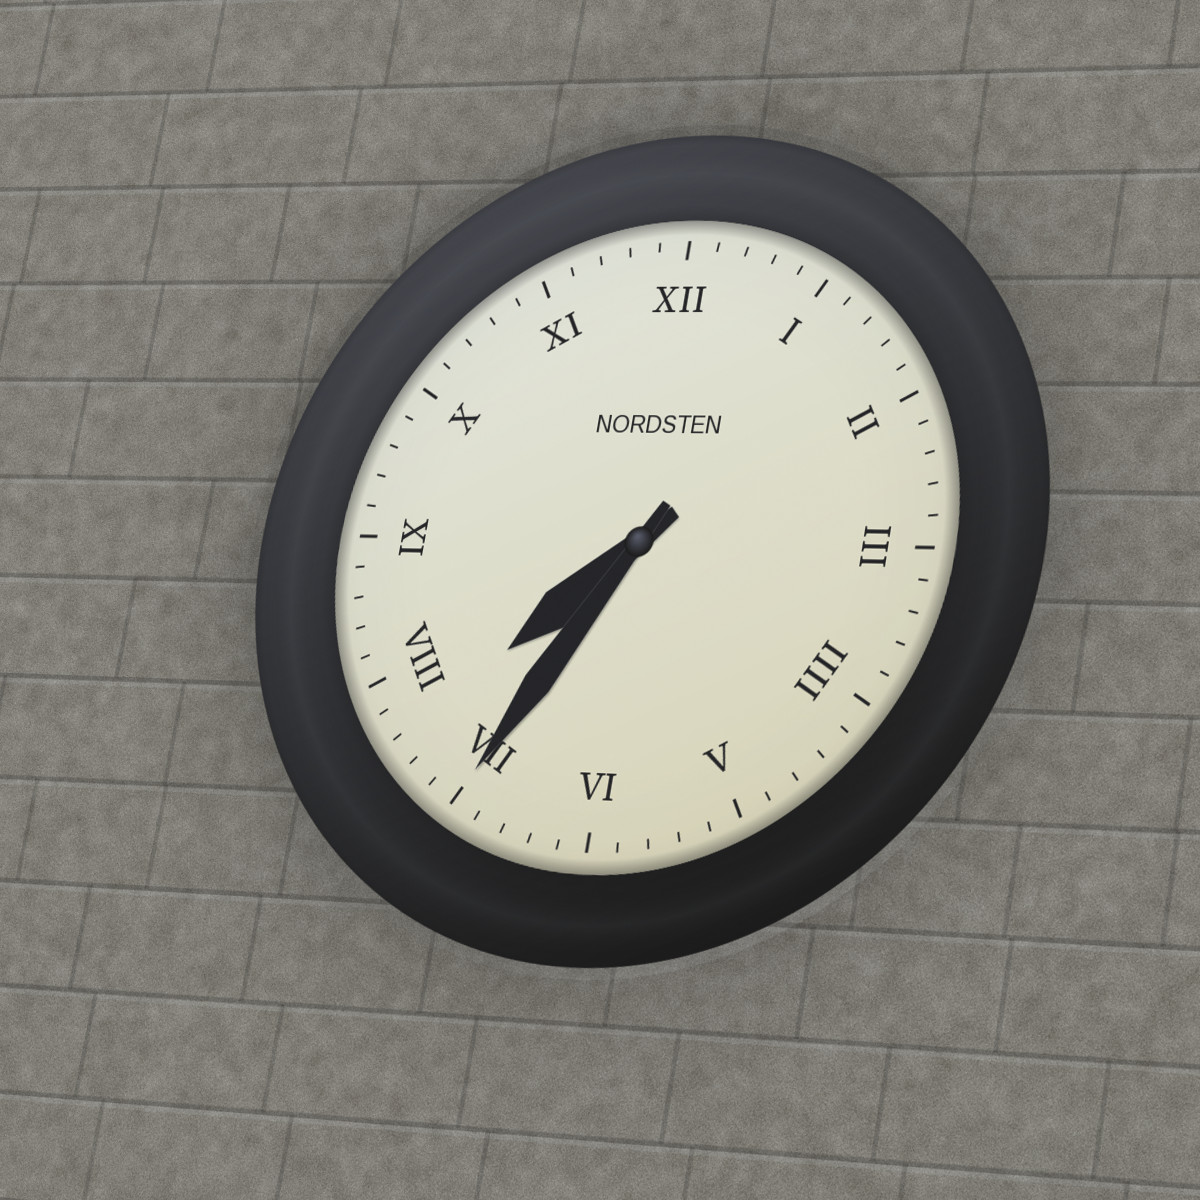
7h35
